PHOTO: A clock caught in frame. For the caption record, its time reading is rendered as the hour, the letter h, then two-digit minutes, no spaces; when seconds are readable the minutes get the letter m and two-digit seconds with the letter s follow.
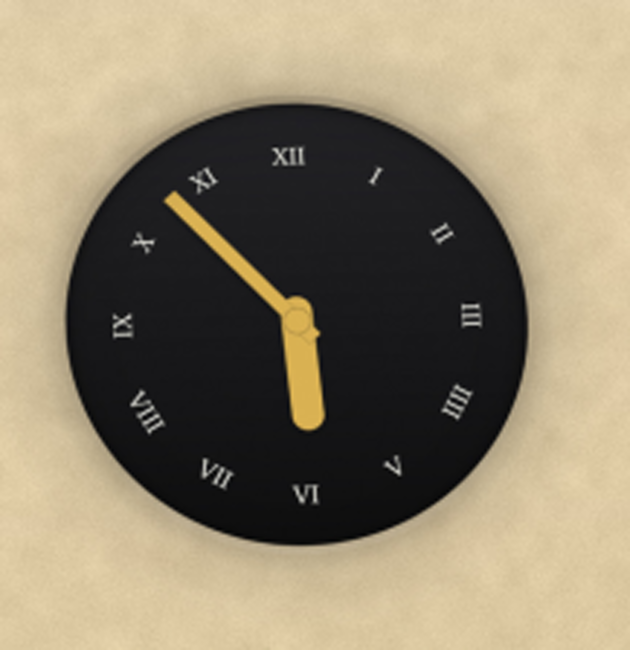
5h53
